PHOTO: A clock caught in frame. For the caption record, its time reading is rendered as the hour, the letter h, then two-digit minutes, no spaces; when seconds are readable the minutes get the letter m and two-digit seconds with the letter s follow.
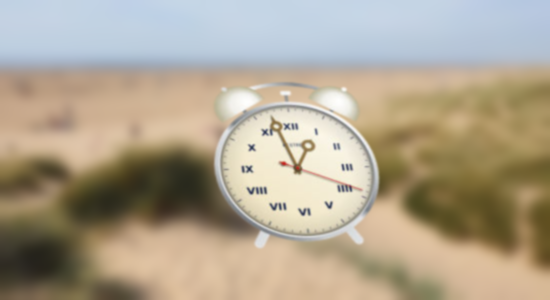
12h57m19s
